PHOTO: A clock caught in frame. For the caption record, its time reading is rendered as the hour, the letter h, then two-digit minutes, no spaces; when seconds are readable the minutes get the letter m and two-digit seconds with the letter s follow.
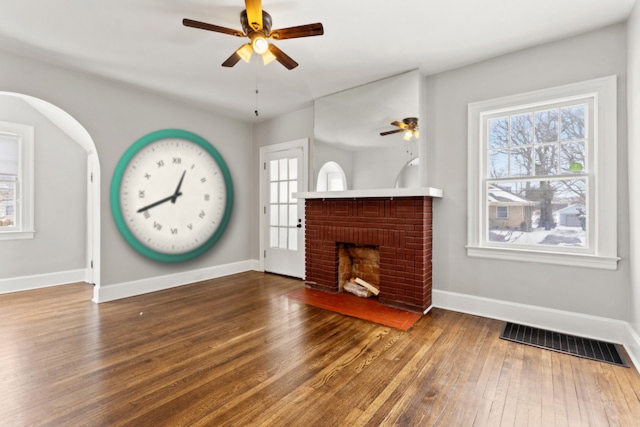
12h41
